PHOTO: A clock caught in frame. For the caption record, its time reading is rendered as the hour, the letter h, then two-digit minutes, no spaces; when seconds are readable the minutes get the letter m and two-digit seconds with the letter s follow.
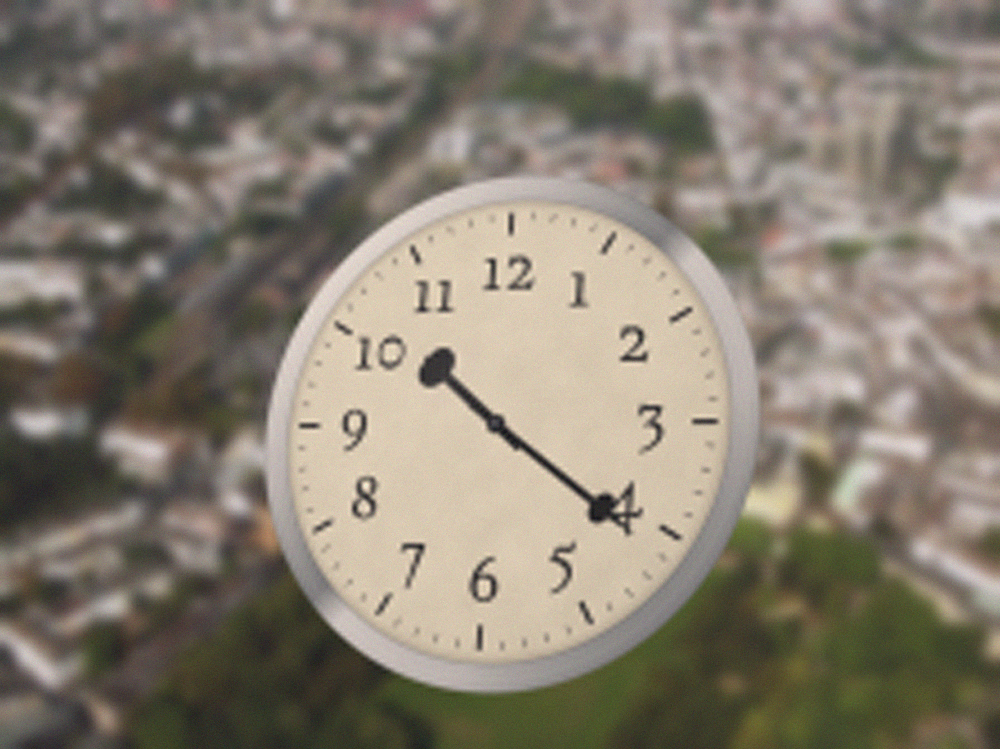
10h21
